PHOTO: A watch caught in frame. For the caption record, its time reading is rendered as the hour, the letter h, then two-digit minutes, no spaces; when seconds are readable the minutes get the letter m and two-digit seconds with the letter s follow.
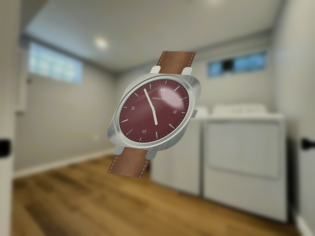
4h53
